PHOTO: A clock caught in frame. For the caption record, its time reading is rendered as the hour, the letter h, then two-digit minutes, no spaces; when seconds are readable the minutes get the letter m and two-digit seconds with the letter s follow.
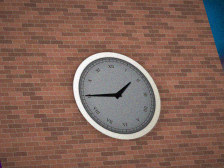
1h45
